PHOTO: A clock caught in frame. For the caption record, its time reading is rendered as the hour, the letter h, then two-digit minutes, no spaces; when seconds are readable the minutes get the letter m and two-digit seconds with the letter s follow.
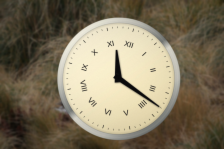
11h18
